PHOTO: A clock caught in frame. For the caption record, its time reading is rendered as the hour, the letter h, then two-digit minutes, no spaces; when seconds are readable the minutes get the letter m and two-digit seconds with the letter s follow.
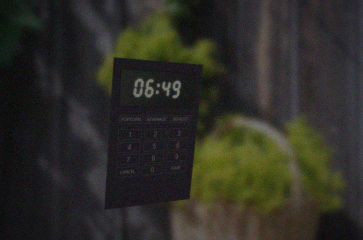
6h49
